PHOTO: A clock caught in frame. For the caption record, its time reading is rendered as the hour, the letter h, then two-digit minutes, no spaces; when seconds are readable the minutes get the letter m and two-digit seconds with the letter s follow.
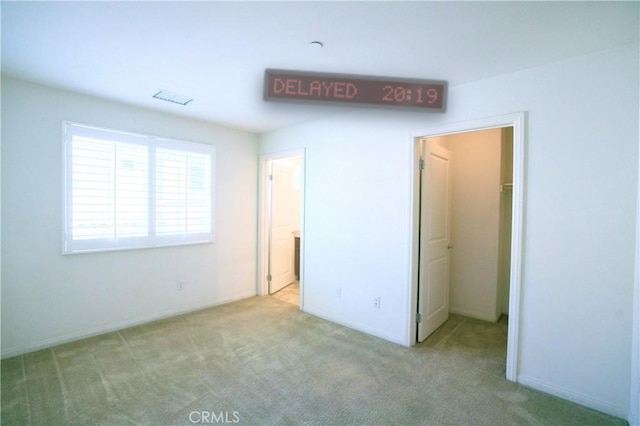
20h19
